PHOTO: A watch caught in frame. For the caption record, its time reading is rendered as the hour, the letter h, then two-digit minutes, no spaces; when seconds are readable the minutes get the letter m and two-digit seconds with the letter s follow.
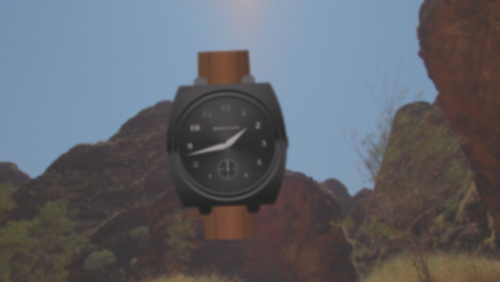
1h43
